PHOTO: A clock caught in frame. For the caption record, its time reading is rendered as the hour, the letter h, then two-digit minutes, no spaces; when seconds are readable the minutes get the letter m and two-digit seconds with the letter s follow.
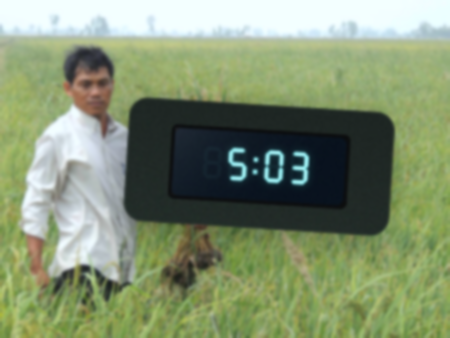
5h03
